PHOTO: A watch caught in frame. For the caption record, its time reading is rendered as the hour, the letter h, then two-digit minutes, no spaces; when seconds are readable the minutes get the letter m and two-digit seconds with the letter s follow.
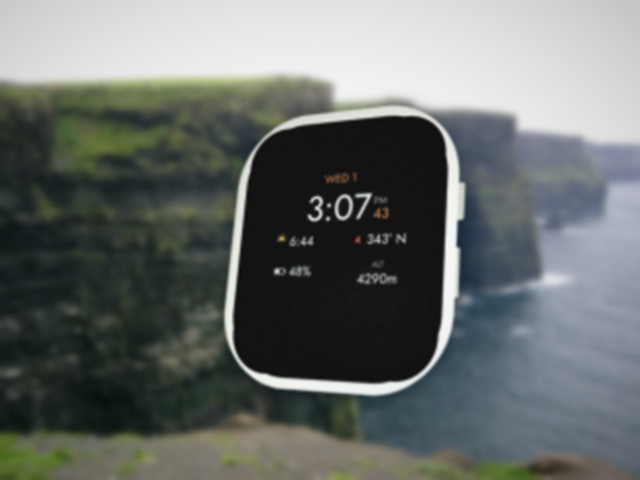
3h07
